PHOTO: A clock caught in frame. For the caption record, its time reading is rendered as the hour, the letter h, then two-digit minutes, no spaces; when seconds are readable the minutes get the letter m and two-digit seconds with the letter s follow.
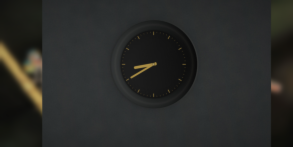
8h40
